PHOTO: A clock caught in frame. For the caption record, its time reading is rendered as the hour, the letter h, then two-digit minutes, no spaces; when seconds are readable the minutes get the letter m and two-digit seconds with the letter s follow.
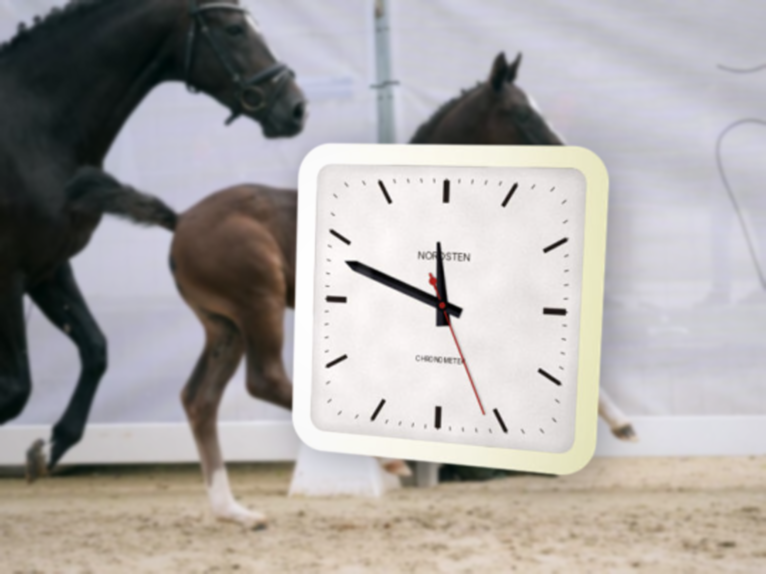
11h48m26s
